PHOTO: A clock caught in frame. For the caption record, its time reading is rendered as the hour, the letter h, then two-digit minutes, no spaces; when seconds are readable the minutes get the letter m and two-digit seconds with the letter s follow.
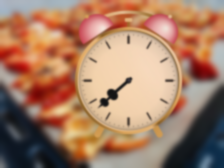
7h38
